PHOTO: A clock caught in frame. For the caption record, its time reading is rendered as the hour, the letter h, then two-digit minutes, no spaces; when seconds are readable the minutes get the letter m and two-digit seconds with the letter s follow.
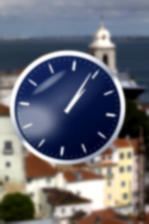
1h04
